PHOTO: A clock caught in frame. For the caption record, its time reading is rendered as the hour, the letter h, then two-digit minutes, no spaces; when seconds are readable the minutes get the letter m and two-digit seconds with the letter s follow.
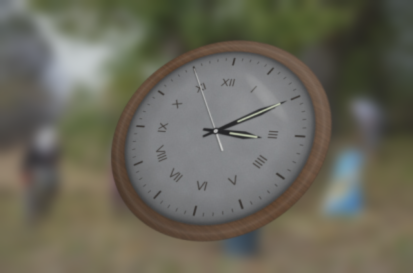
3h09m55s
